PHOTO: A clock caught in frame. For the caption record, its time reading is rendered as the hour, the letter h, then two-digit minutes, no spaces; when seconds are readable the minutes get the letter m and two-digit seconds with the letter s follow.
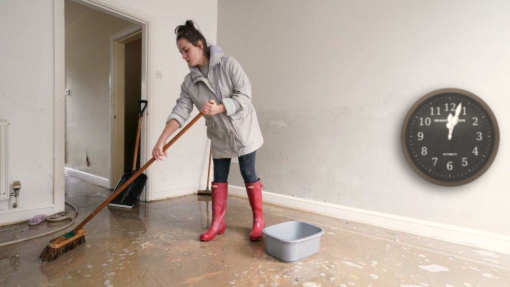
12h03
